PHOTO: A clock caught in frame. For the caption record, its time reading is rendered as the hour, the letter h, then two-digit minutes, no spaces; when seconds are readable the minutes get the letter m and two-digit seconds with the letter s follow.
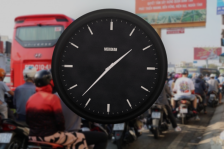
1h37
